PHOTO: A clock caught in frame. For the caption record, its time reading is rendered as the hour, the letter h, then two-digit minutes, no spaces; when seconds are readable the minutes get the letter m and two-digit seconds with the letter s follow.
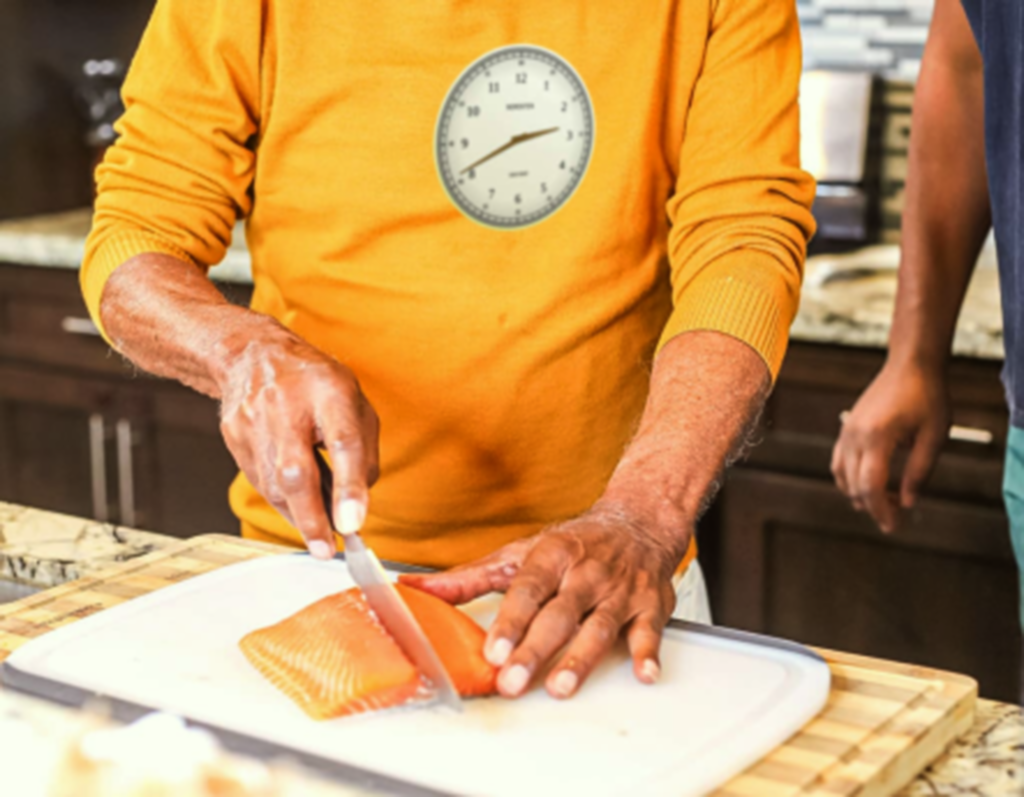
2h41
